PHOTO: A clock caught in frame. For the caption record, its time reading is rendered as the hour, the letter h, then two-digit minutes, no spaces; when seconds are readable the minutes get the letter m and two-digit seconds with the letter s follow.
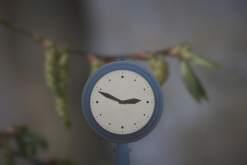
2h49
